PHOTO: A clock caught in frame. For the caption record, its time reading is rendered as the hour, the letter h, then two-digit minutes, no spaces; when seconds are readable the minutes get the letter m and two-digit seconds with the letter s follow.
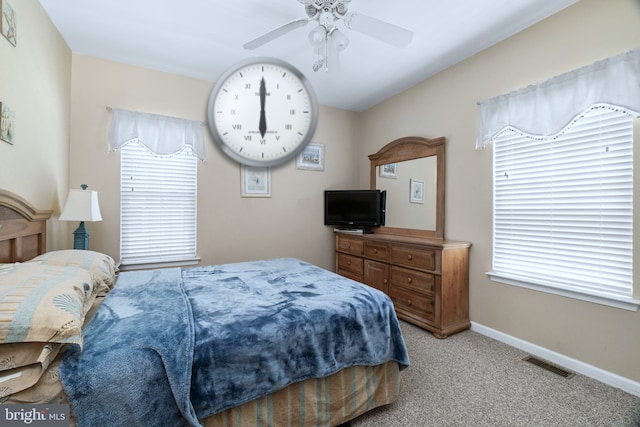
6h00
